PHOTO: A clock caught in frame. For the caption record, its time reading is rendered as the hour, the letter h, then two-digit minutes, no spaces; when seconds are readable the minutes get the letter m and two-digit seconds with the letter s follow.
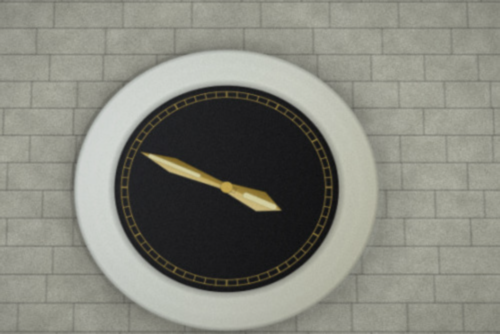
3h49
